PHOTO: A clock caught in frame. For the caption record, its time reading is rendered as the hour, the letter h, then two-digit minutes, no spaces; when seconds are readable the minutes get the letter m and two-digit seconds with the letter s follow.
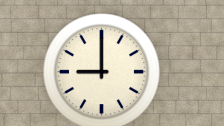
9h00
